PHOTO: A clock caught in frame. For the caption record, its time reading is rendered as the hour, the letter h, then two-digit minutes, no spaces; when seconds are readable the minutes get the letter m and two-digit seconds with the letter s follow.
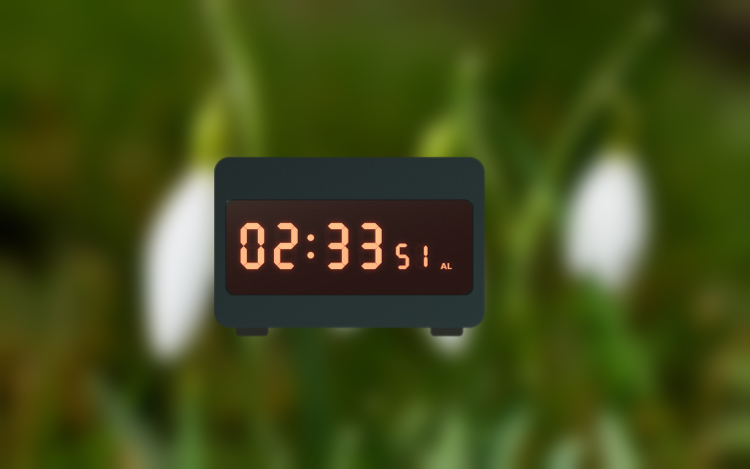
2h33m51s
